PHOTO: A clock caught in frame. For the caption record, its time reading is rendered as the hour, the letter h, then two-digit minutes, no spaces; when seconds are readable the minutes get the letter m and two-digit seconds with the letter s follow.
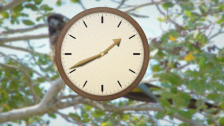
1h41
